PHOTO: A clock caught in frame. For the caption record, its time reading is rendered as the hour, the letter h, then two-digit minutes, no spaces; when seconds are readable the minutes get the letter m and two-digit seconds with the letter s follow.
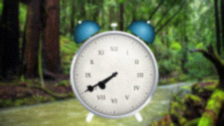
7h40
